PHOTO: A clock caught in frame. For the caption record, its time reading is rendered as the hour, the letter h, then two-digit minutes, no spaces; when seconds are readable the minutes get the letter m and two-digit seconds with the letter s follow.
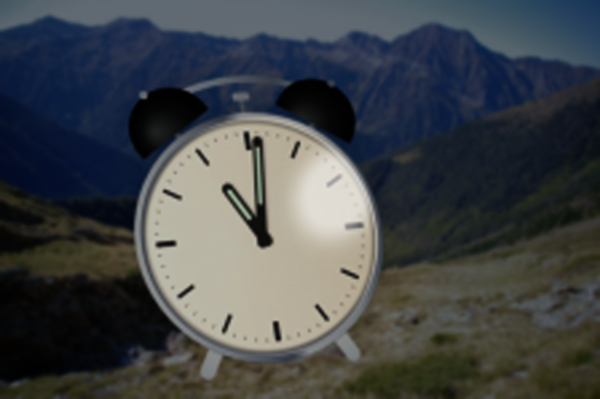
11h01
